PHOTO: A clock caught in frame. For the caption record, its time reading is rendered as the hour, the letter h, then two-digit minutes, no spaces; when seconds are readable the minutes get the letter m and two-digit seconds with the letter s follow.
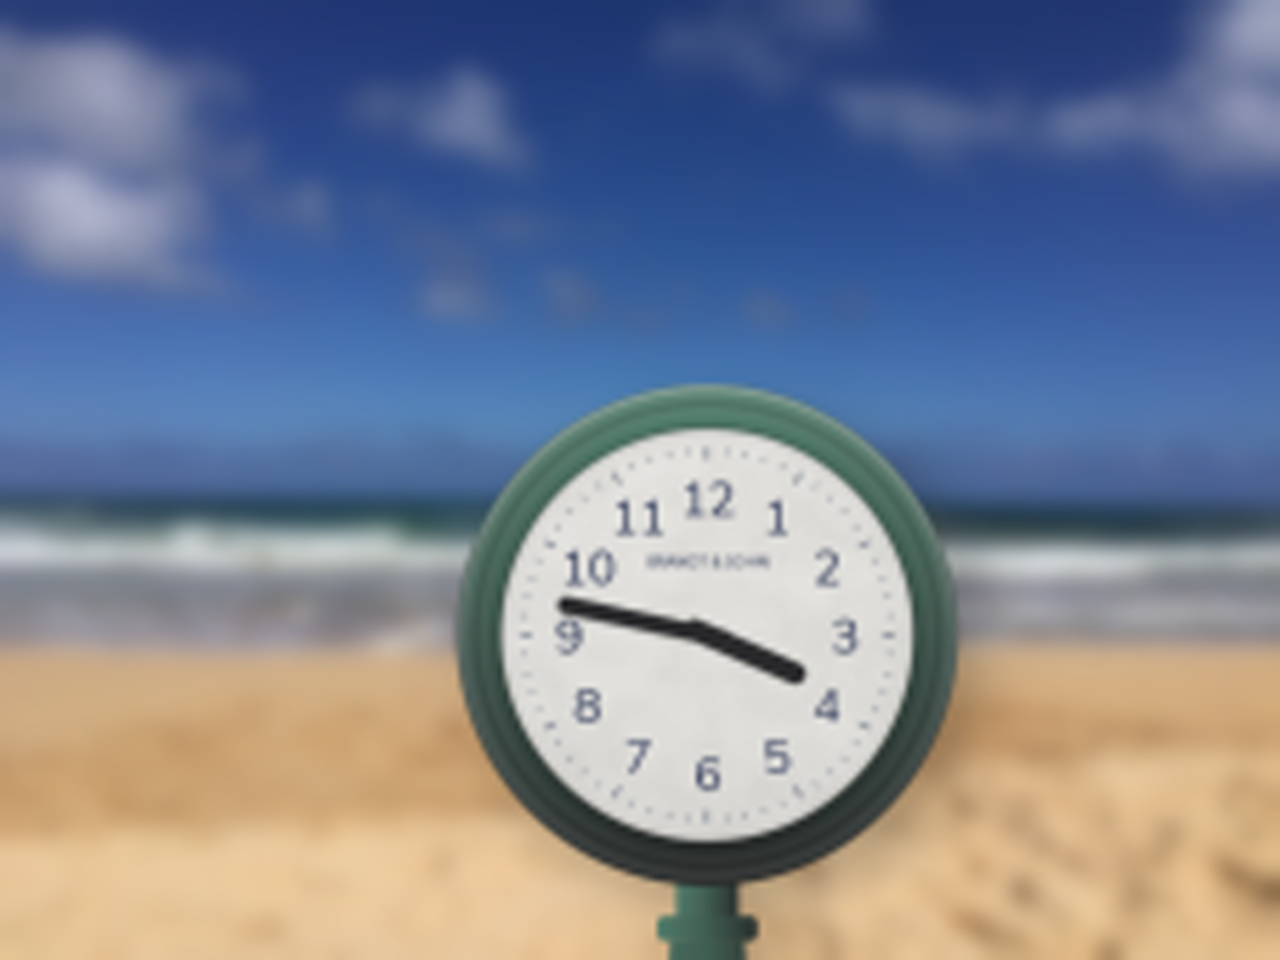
3h47
